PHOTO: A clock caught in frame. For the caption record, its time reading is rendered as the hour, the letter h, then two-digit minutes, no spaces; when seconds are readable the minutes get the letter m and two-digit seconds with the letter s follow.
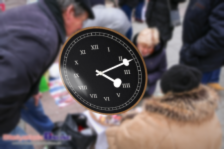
4h12
